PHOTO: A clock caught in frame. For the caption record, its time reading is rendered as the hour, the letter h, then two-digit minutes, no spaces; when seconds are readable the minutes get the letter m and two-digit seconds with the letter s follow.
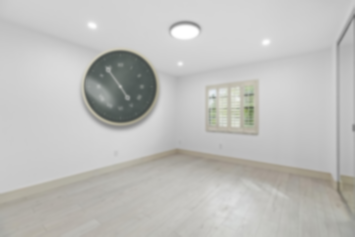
4h54
